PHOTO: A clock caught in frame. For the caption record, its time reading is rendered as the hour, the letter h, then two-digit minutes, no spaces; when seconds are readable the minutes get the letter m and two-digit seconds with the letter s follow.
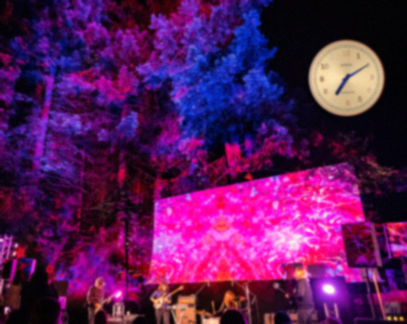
7h10
